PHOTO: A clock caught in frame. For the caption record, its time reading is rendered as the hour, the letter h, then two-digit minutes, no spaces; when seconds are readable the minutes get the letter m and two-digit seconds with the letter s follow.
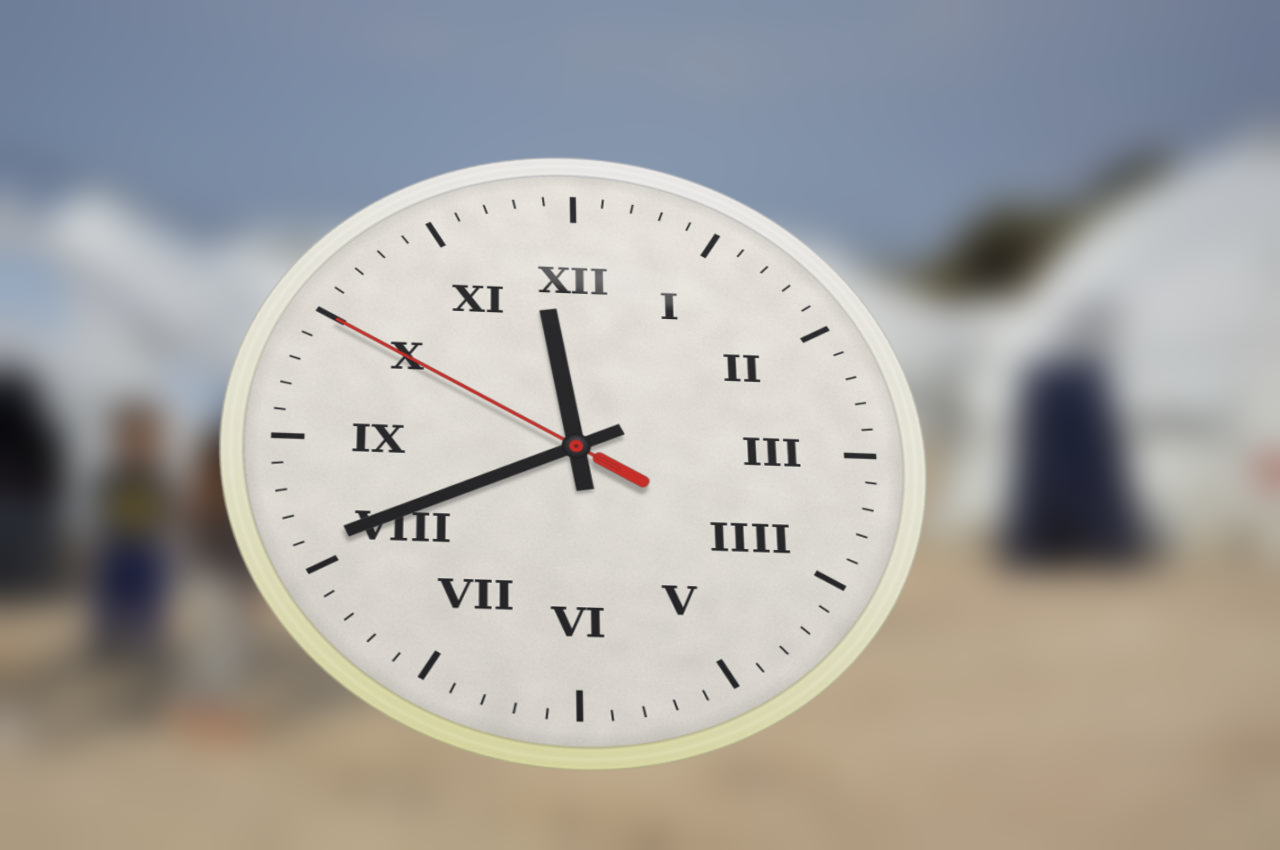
11h40m50s
